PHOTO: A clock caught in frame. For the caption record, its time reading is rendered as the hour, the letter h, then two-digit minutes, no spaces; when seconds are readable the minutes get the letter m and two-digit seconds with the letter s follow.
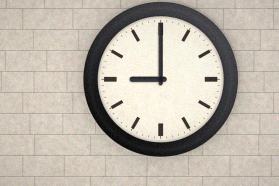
9h00
